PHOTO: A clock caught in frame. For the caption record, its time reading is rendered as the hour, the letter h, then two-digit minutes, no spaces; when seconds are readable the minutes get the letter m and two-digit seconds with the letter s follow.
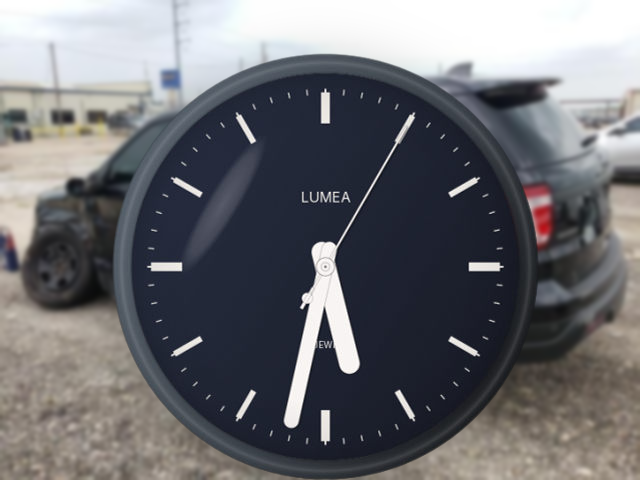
5h32m05s
